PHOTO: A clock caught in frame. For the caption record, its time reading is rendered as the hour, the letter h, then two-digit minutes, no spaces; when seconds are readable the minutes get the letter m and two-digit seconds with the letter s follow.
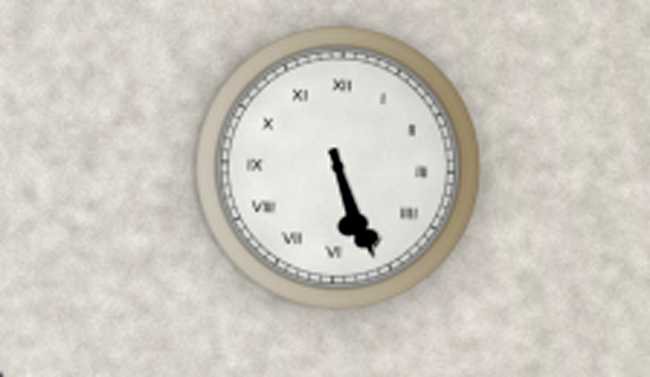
5h26
